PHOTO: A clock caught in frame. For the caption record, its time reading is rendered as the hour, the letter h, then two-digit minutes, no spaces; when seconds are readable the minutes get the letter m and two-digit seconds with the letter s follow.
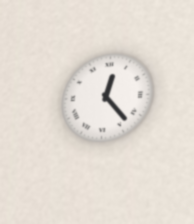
12h23
